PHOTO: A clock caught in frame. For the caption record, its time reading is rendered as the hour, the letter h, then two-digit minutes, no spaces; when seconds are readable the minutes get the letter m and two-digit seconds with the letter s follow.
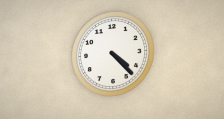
4h23
